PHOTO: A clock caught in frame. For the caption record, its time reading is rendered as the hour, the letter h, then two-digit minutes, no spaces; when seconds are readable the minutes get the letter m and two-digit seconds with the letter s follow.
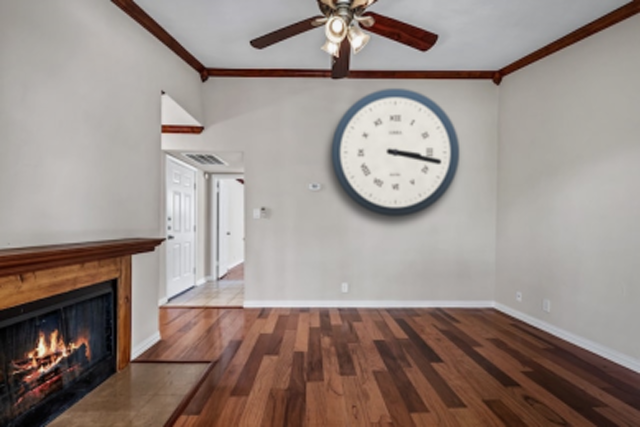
3h17
